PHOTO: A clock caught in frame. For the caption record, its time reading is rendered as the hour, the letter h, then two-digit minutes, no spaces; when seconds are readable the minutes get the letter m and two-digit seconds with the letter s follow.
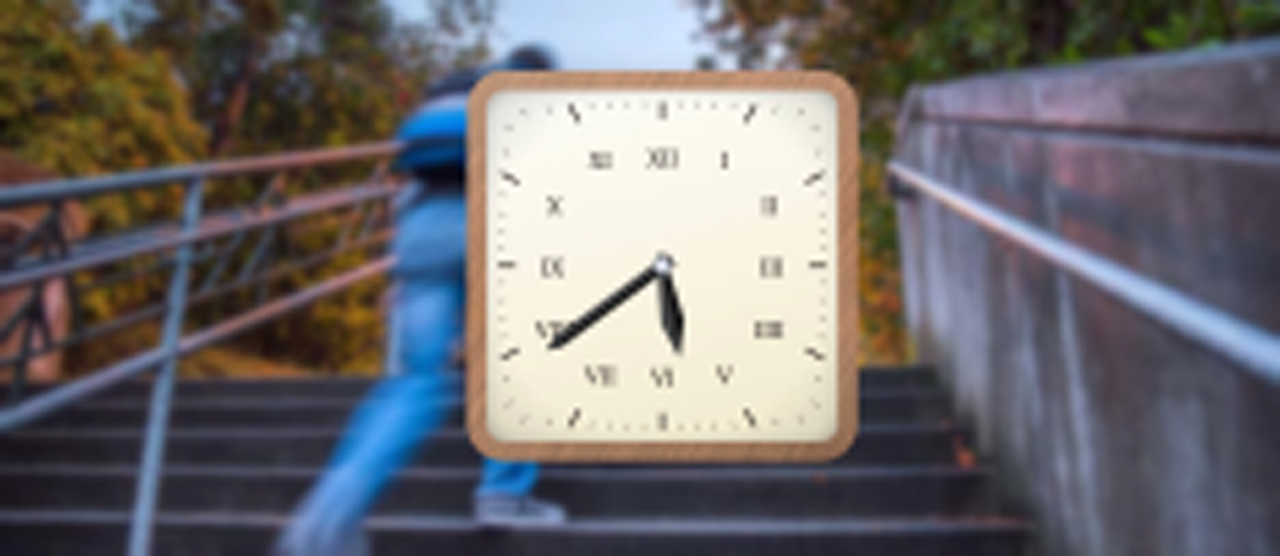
5h39
